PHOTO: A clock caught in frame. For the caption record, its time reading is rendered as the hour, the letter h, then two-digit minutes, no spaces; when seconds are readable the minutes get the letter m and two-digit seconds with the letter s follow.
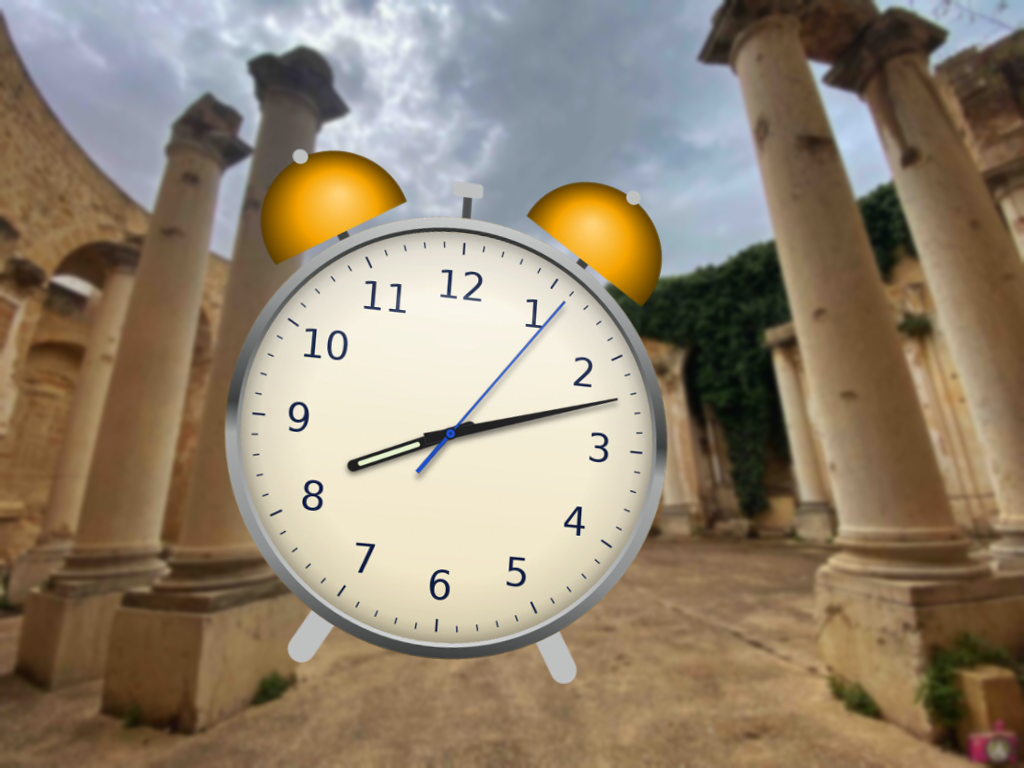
8h12m06s
